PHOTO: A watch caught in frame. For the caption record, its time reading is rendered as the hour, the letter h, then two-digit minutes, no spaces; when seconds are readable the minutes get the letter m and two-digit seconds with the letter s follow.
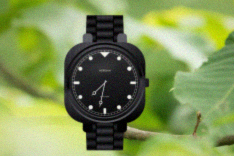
7h32
